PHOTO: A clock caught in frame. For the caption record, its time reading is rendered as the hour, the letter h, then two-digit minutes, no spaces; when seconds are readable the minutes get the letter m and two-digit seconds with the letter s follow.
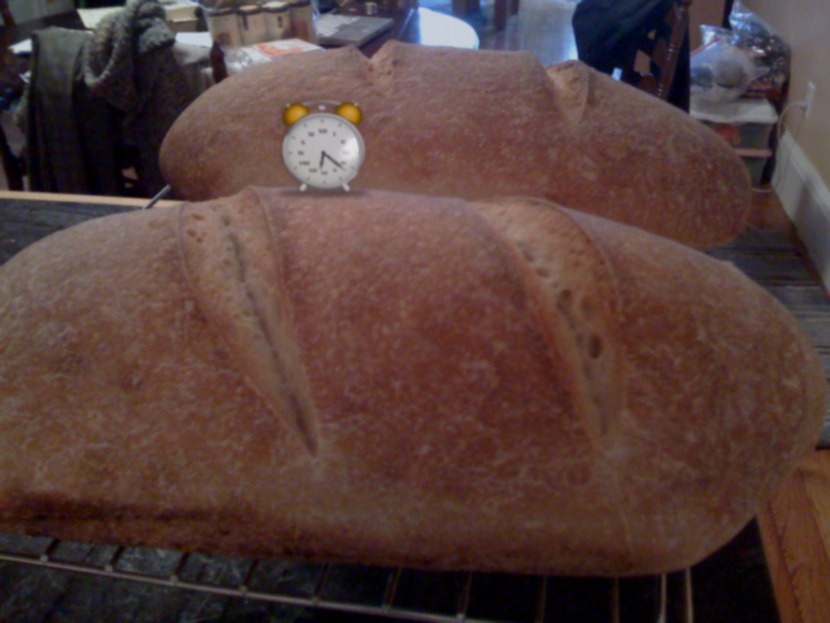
6h22
